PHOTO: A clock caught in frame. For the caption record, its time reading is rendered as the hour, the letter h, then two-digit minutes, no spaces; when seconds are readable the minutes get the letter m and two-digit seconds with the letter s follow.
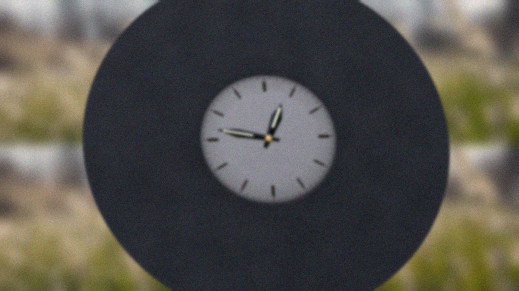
12h47
